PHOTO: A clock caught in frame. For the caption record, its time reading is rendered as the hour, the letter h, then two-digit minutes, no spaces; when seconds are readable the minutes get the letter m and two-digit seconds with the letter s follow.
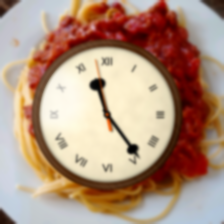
11h23m58s
